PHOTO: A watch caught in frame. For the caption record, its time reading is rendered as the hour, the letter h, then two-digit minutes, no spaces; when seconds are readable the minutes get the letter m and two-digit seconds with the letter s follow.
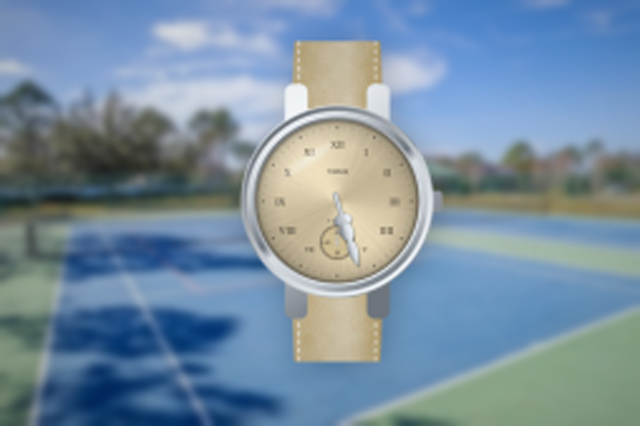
5h27
